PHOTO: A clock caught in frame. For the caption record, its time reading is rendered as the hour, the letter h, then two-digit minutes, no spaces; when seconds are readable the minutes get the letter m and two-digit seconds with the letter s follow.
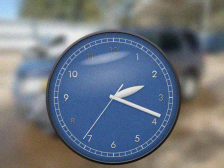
2h18m36s
